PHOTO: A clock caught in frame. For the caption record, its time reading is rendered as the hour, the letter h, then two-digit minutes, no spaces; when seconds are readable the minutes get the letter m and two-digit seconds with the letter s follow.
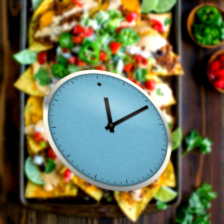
12h11
